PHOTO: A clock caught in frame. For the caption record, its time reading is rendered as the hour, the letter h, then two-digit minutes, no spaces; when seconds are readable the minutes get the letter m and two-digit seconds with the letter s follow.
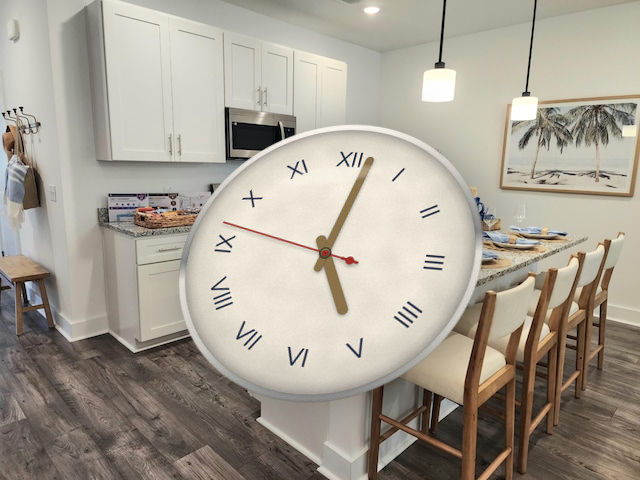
5h01m47s
